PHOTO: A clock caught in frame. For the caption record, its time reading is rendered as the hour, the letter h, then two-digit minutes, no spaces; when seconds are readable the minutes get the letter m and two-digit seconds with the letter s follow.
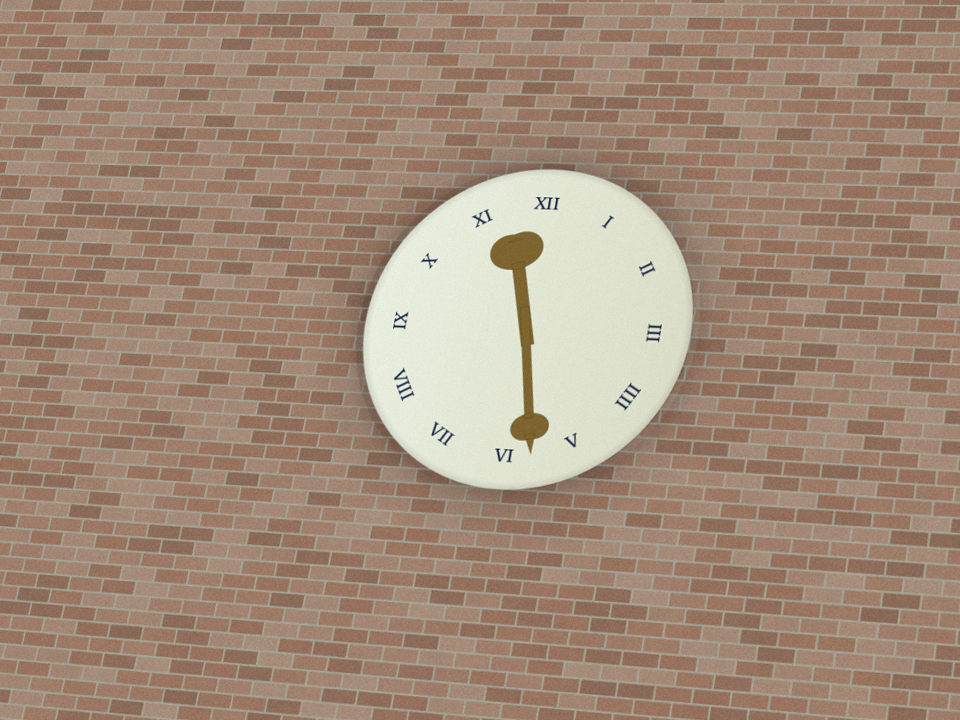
11h28
